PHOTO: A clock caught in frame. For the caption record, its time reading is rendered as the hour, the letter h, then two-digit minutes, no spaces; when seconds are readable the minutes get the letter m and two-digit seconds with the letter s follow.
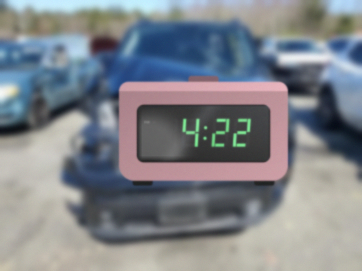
4h22
